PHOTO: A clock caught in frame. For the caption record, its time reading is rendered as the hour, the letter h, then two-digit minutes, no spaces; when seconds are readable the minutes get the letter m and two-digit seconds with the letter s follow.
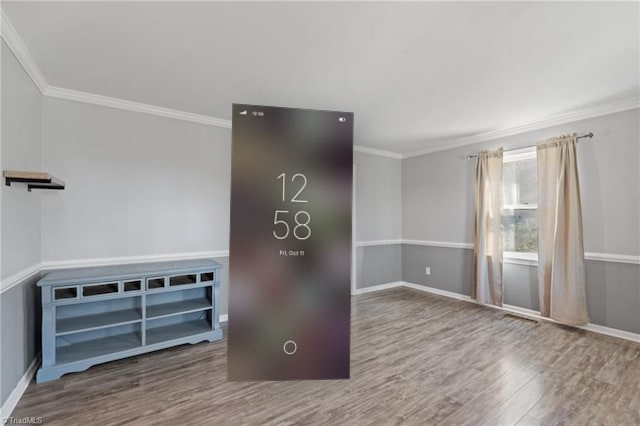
12h58
